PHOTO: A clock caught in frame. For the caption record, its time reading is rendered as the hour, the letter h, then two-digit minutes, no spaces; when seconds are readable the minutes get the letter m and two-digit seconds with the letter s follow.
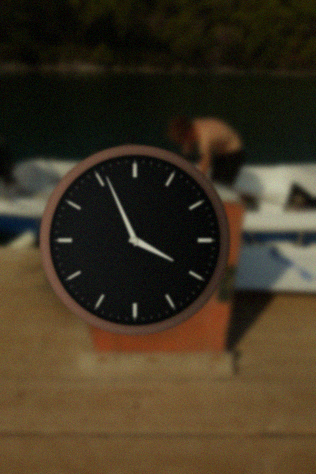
3h56
